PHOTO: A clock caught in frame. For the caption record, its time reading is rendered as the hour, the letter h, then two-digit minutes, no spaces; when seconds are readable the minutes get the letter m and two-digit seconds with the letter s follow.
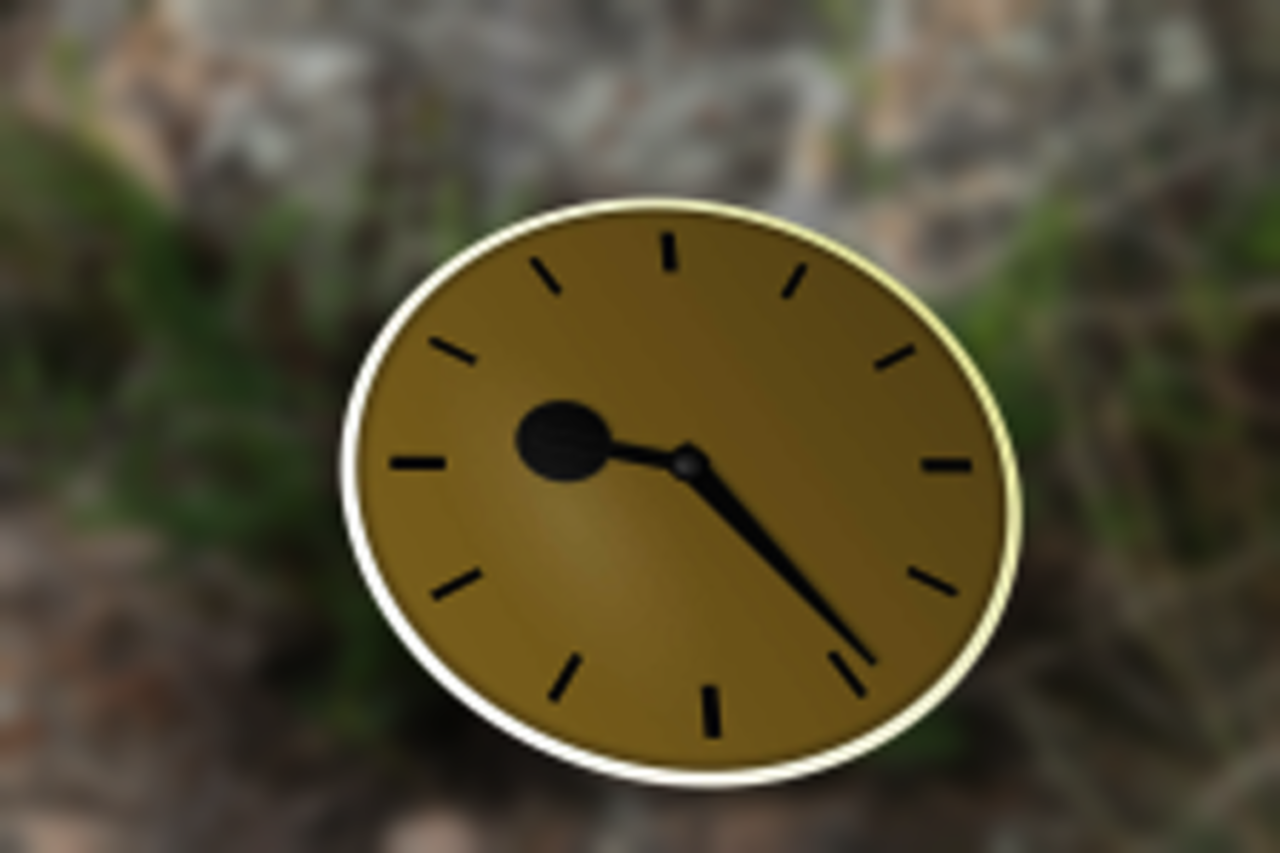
9h24
